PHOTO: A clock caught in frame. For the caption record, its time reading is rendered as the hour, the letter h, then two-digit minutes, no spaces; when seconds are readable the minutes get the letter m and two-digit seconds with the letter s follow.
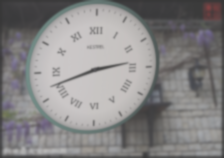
2h42
